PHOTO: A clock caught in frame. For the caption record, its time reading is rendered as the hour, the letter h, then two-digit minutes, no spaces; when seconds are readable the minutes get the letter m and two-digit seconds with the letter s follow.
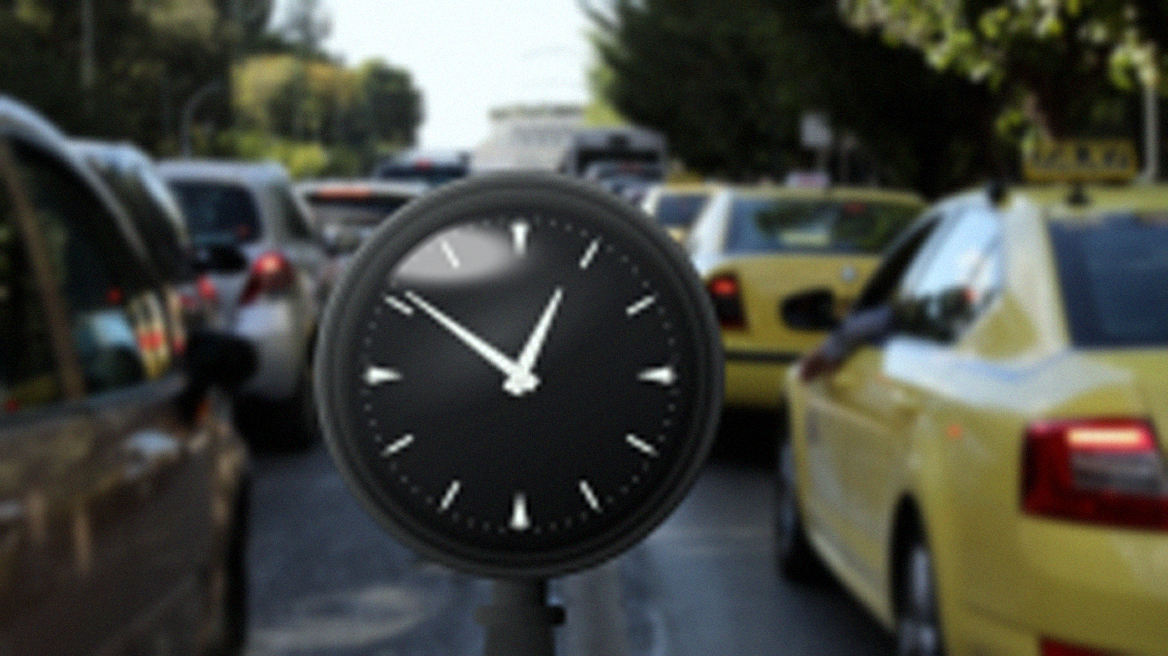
12h51
